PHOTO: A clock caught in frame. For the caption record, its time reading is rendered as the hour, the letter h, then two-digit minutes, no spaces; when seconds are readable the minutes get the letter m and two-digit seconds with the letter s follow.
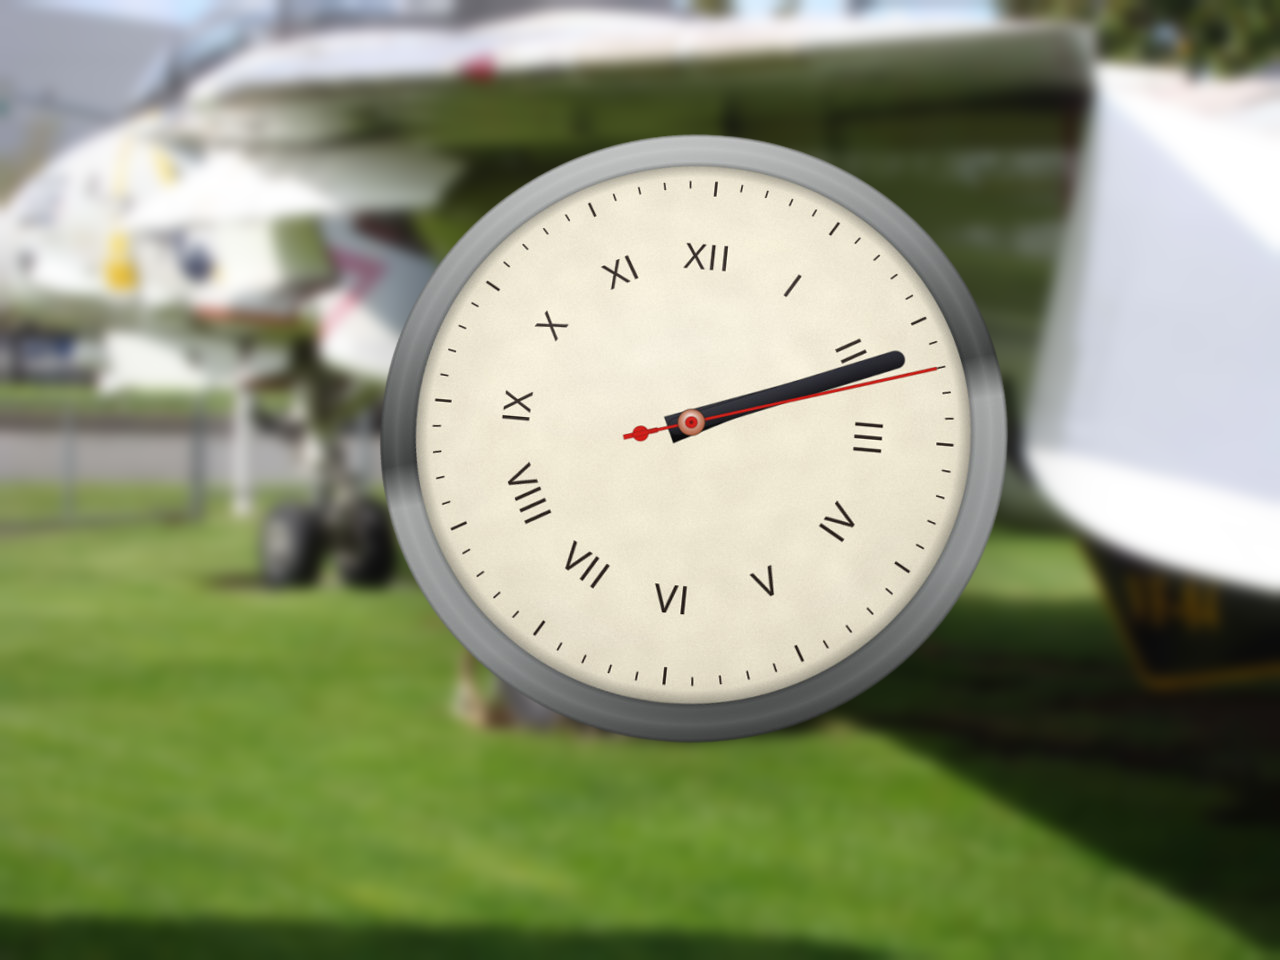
2h11m12s
